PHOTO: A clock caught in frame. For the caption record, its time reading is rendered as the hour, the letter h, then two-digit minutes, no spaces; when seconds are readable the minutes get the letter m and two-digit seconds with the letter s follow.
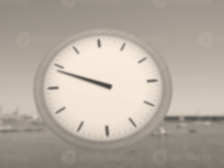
9h49
